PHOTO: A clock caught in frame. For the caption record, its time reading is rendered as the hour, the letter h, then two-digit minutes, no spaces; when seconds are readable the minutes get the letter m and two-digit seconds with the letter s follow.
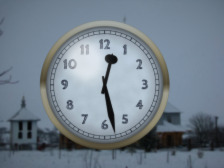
12h28
